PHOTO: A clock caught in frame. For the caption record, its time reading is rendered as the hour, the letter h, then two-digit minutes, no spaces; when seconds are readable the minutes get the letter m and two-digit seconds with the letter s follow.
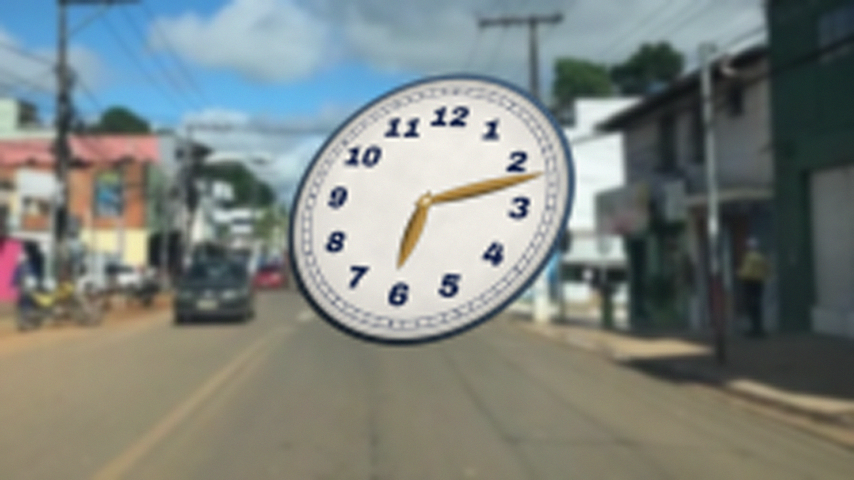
6h12
